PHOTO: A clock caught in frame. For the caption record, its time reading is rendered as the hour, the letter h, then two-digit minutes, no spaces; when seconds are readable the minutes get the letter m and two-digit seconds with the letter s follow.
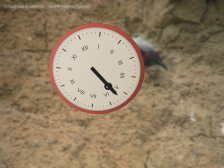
5h27
